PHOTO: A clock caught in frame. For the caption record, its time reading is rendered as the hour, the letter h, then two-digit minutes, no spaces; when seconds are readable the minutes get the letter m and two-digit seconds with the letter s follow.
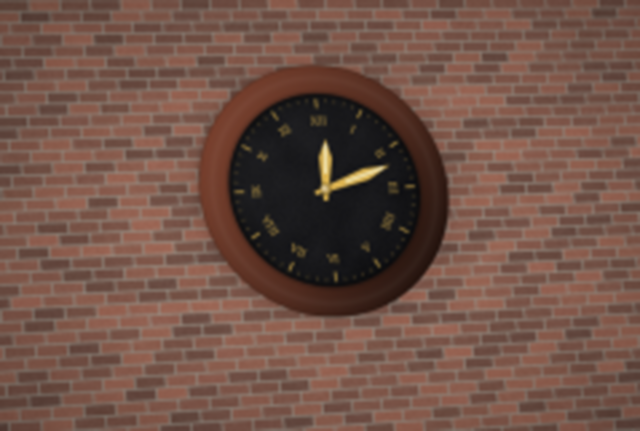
12h12
